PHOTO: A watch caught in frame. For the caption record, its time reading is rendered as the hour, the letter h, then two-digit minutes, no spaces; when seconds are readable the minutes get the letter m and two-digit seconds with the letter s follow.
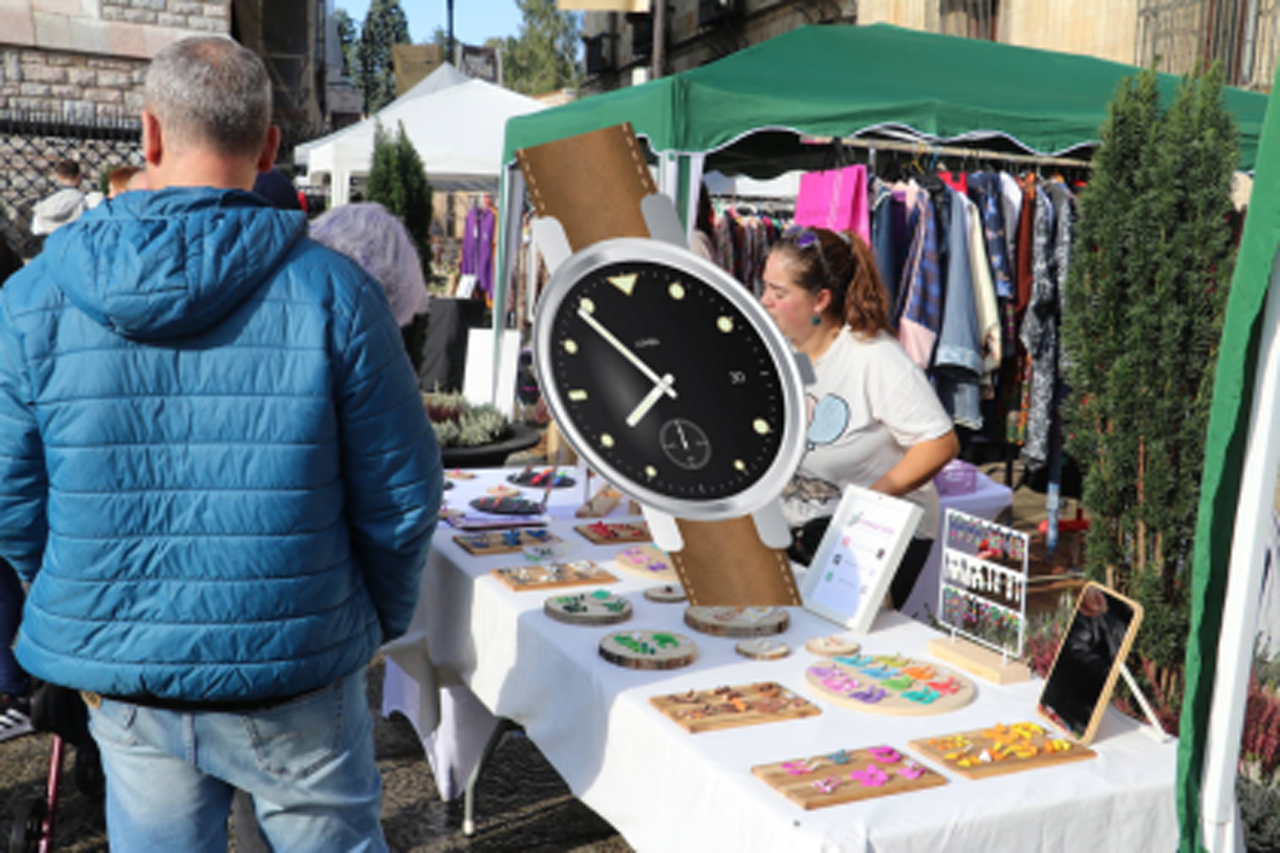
7h54
